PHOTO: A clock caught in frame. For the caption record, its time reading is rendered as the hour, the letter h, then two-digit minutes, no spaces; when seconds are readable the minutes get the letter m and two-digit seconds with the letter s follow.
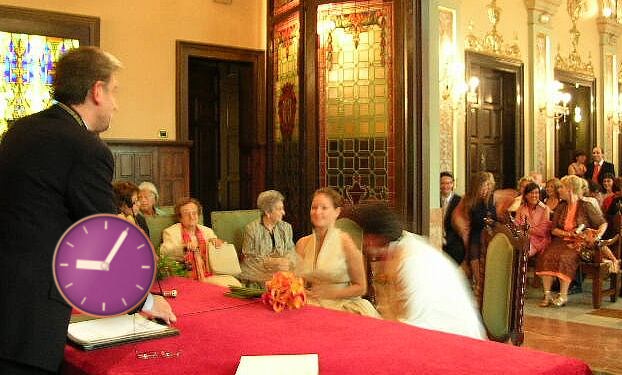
9h05
